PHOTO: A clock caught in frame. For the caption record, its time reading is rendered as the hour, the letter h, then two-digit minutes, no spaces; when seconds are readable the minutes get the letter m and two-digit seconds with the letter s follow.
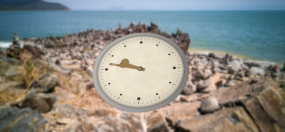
9h47
